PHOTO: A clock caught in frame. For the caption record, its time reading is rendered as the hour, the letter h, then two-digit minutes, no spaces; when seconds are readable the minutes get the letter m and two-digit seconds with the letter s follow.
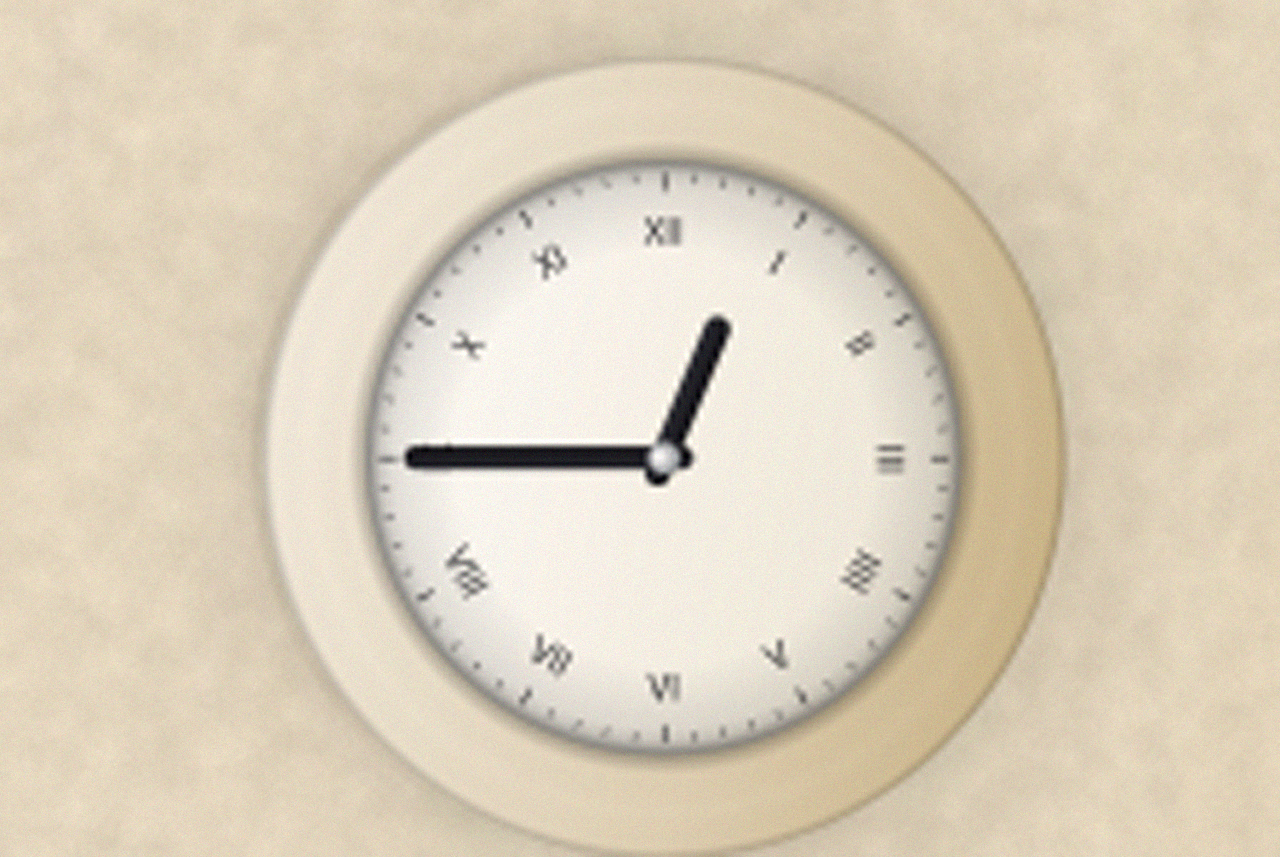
12h45
